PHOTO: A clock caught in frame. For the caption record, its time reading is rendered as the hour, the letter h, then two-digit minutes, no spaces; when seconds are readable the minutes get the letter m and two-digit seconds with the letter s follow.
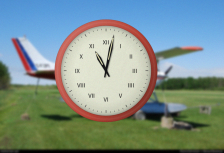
11h02
